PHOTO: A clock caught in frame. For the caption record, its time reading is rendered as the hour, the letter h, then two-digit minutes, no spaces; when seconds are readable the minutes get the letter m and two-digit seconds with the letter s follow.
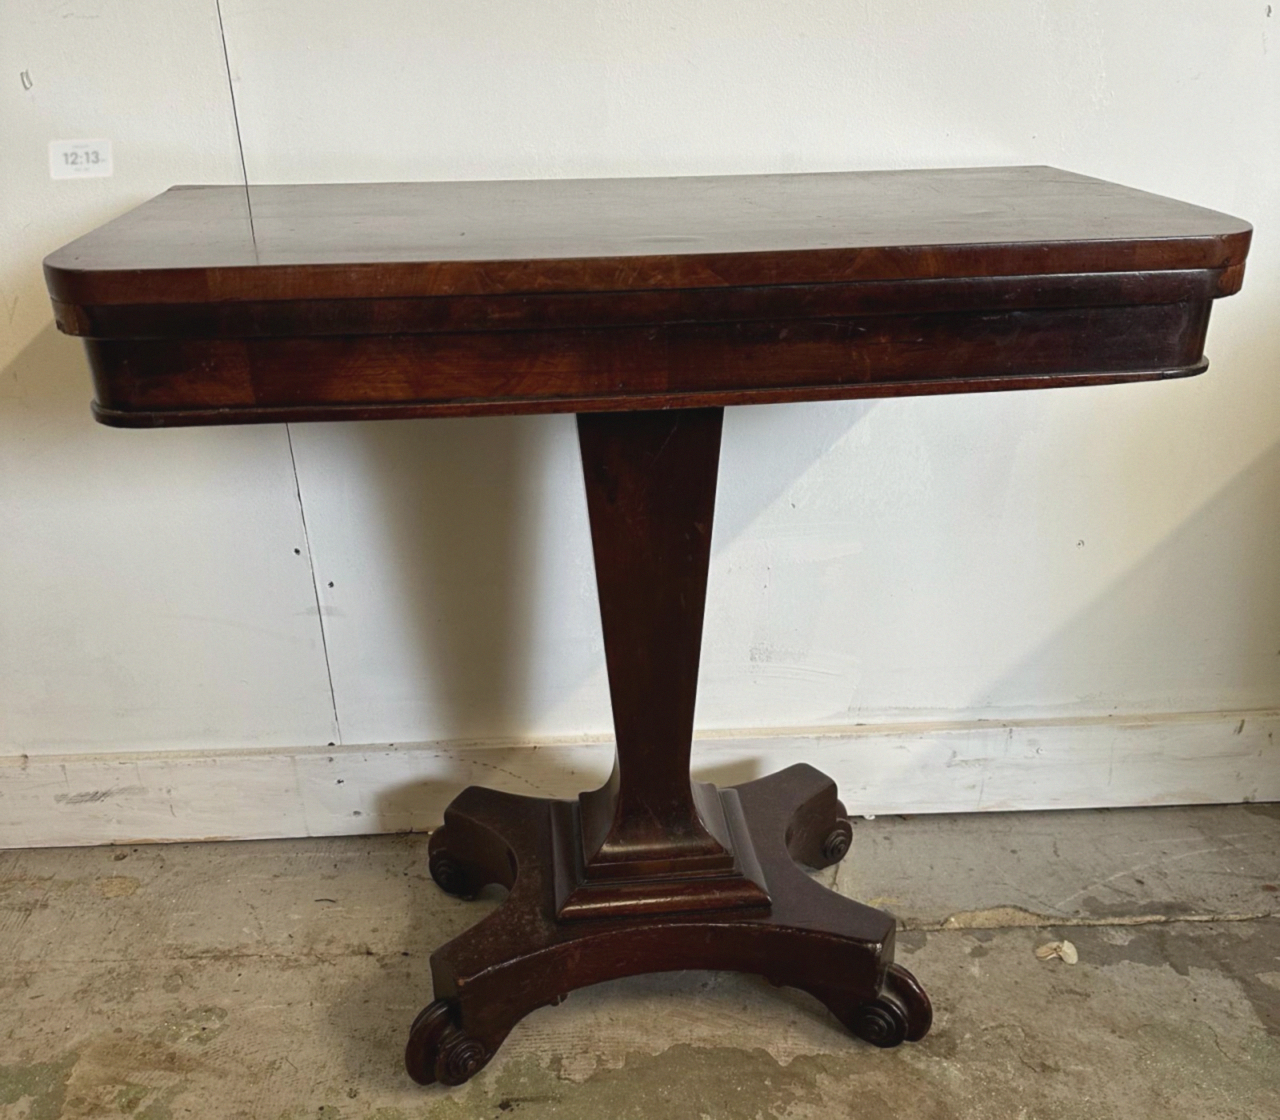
12h13
